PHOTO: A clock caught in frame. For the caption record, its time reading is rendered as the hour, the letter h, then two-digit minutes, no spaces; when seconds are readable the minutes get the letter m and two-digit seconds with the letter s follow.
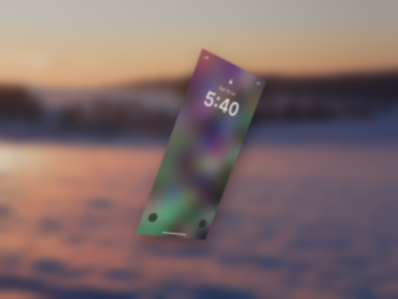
5h40
